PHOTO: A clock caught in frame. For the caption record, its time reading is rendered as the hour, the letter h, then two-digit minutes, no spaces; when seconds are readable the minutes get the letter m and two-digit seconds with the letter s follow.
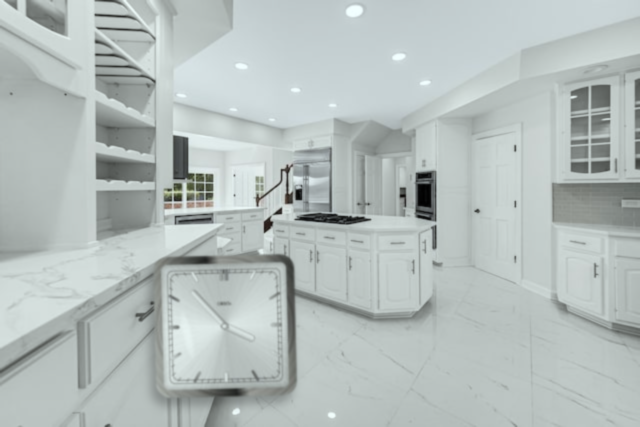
3h53
